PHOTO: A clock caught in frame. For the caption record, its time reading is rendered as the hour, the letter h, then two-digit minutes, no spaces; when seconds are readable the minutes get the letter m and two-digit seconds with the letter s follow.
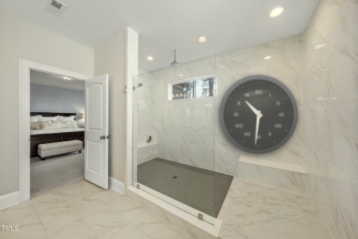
10h31
